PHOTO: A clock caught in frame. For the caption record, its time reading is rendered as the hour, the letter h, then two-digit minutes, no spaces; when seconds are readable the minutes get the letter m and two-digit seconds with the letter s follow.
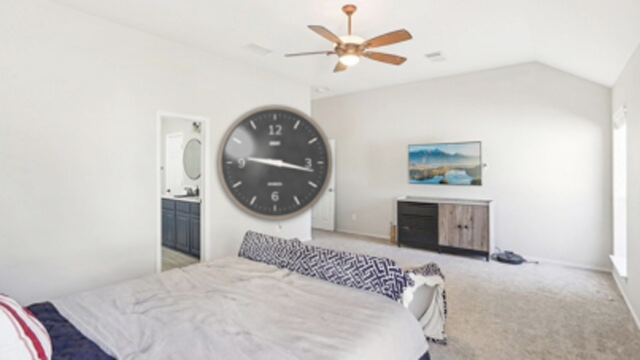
9h17
